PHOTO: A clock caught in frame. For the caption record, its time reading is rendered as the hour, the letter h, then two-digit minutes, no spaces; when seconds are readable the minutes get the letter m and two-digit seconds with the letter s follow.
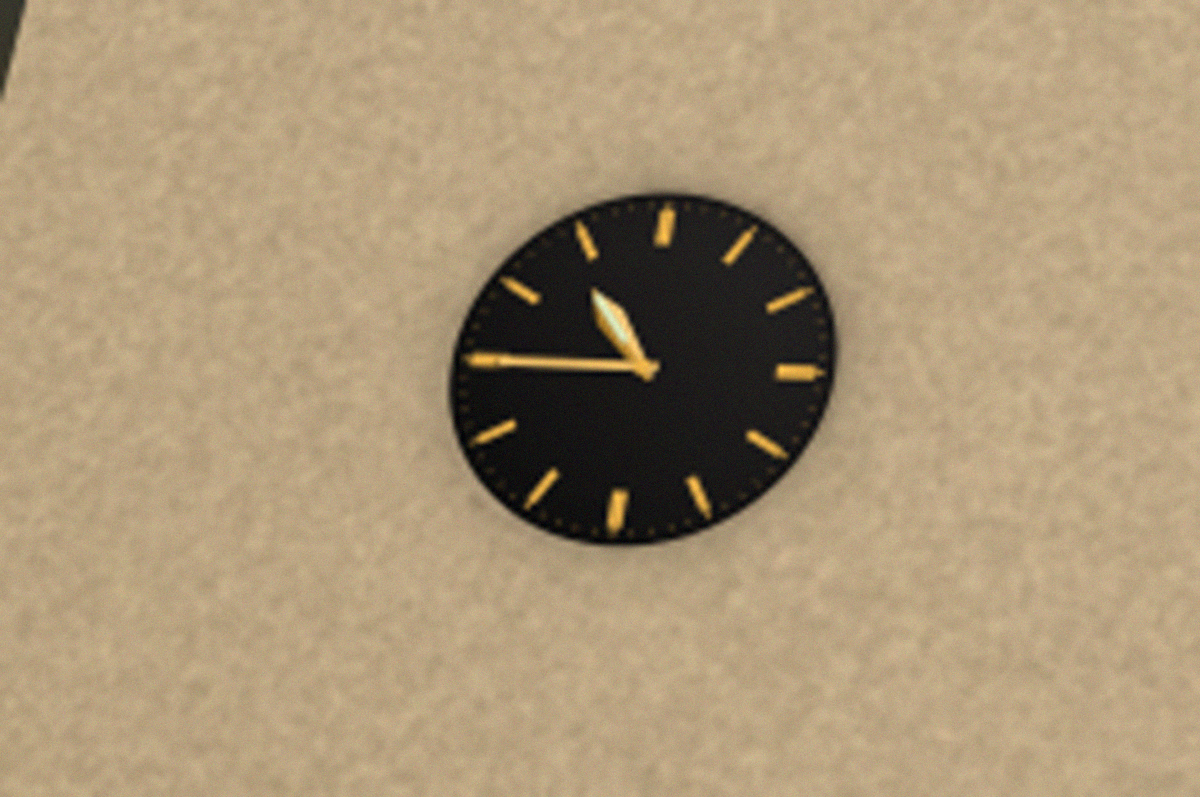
10h45
